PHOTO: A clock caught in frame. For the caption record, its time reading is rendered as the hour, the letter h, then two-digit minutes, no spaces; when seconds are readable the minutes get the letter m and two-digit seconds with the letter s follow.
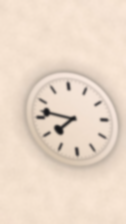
7h47
